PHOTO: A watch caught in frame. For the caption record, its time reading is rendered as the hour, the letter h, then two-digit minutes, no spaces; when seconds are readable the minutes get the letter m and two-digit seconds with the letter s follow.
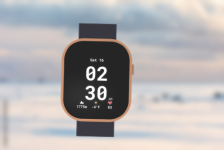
2h30
